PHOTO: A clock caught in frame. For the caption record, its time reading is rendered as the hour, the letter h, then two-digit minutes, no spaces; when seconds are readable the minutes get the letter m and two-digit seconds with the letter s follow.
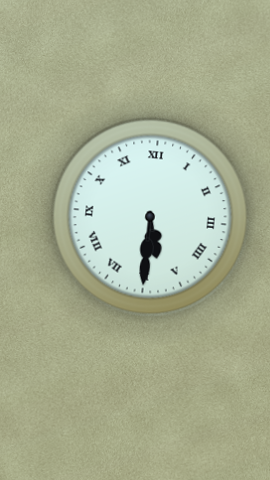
5h30
